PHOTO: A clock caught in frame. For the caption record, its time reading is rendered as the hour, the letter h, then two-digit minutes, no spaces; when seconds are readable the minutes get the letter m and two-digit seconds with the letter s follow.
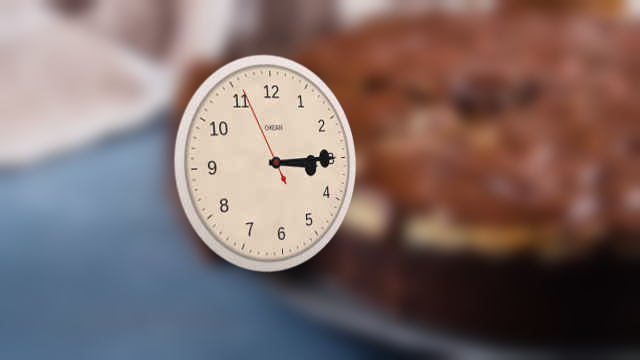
3h14m56s
